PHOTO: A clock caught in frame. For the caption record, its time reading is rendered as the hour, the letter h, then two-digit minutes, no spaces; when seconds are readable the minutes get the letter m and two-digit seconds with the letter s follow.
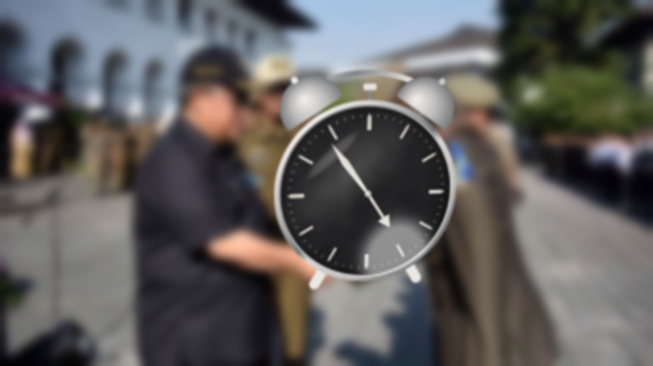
4h54
